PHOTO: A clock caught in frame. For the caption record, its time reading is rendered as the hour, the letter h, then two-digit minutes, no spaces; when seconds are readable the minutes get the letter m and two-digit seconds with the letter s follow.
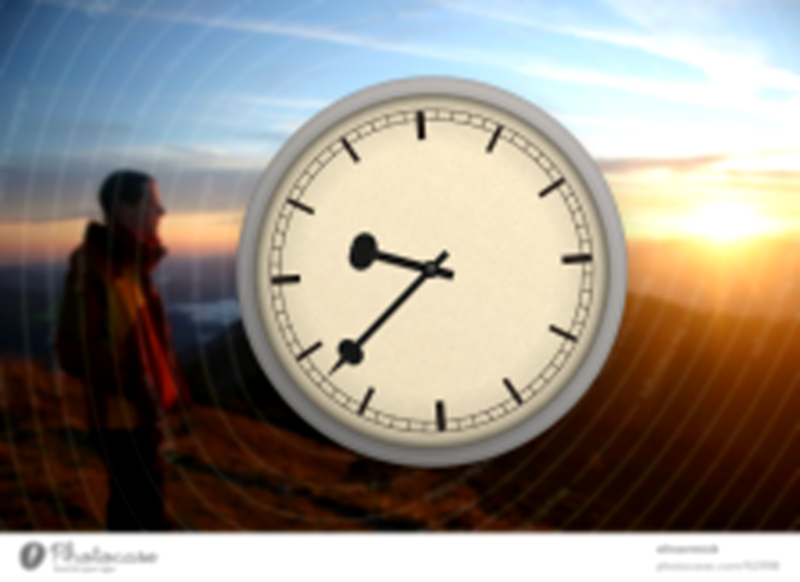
9h38
